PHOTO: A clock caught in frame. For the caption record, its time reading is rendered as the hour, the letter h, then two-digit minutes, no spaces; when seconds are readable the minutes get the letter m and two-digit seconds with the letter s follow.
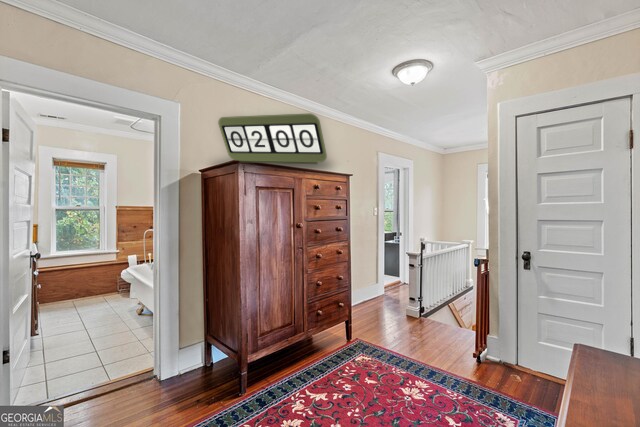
2h00
